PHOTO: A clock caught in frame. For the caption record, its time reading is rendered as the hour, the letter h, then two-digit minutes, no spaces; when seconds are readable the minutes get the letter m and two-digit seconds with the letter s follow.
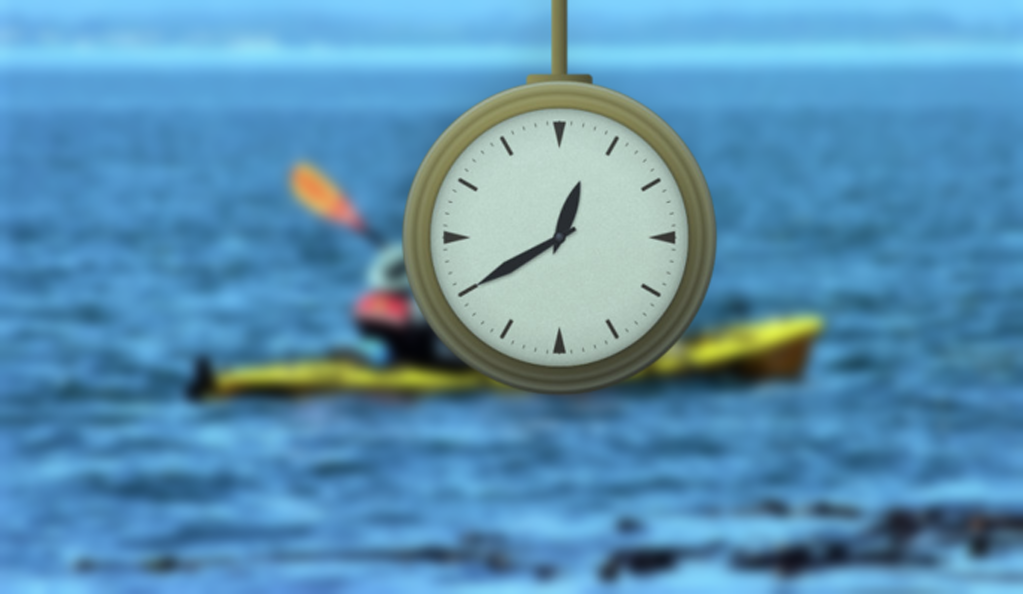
12h40
